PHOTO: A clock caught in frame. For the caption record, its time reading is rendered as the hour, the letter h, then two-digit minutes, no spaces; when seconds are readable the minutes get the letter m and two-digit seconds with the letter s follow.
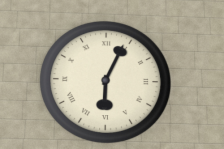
6h04
